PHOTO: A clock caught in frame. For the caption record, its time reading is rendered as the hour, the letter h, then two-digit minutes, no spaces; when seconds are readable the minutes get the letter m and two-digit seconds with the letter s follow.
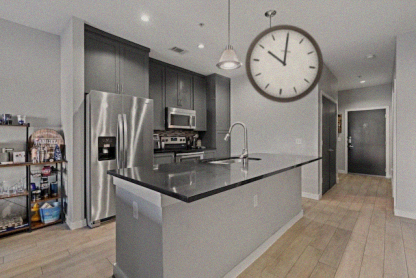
10h00
